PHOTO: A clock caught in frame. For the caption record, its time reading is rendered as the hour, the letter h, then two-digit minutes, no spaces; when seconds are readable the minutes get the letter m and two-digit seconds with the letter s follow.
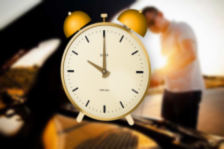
10h00
